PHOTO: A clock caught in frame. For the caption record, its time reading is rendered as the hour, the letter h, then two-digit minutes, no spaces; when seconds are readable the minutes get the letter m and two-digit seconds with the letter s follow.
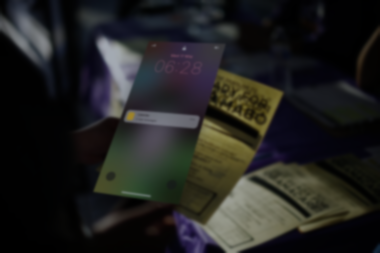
6h28
